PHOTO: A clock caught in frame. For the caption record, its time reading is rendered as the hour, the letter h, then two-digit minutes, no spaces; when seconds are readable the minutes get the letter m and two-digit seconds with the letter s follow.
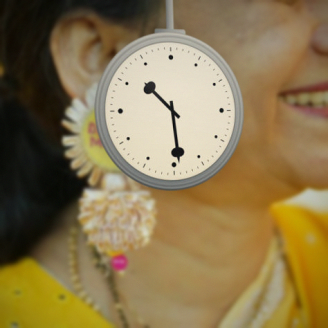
10h29
